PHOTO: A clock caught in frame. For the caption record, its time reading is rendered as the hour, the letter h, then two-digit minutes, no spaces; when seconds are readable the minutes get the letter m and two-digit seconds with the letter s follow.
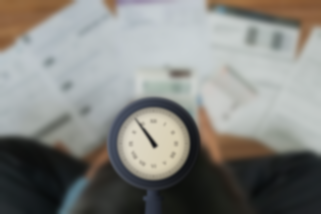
10h54
